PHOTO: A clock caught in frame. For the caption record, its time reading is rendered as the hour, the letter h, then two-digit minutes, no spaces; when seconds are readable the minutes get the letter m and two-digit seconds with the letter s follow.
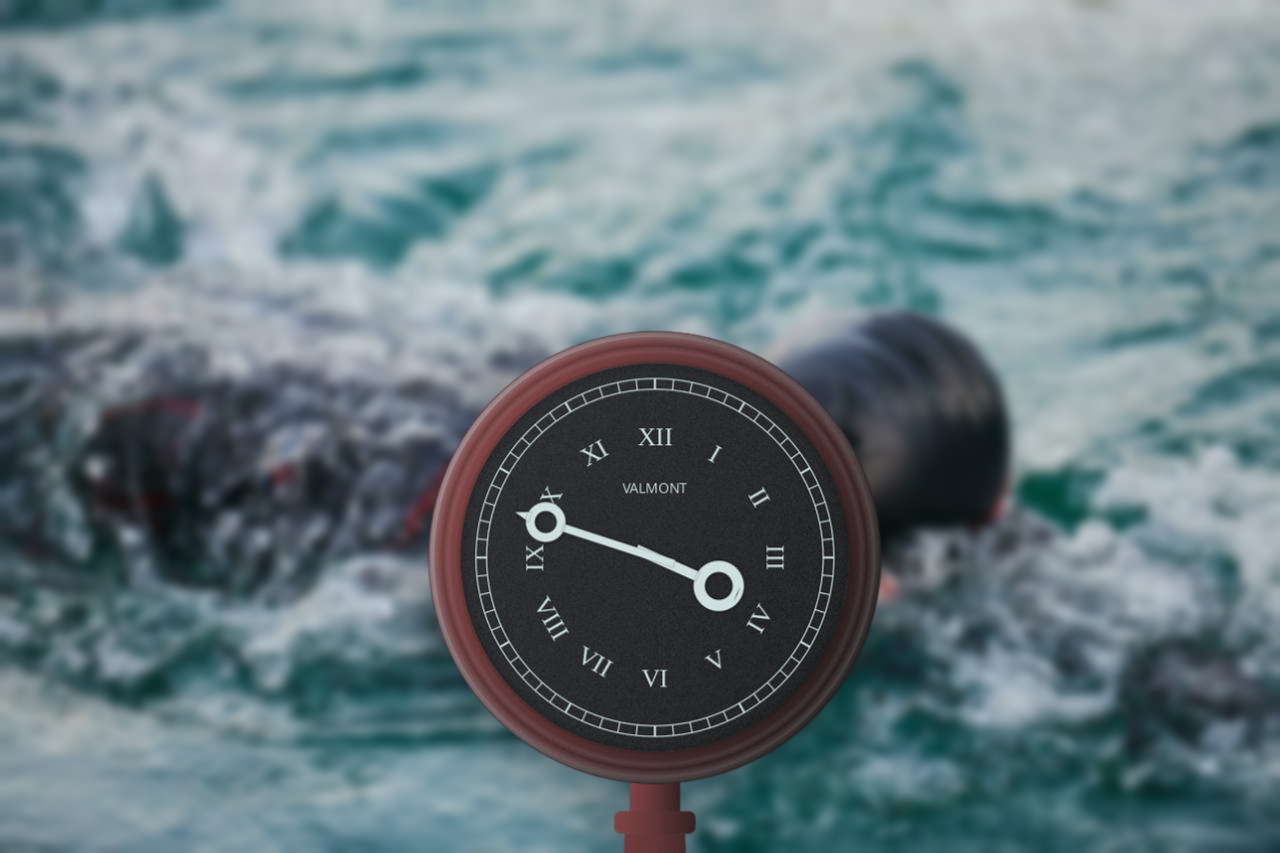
3h48
